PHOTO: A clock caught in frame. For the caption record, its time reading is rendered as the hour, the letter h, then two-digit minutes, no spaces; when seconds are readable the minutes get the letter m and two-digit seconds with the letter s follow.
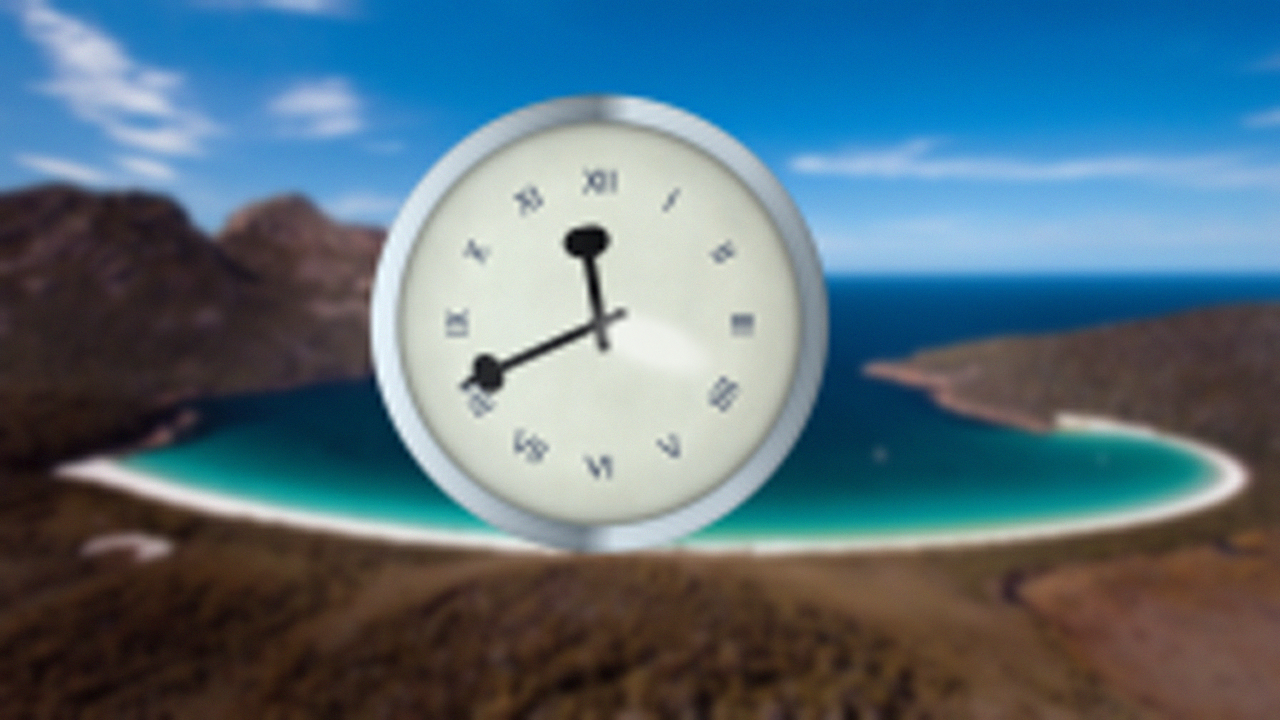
11h41
